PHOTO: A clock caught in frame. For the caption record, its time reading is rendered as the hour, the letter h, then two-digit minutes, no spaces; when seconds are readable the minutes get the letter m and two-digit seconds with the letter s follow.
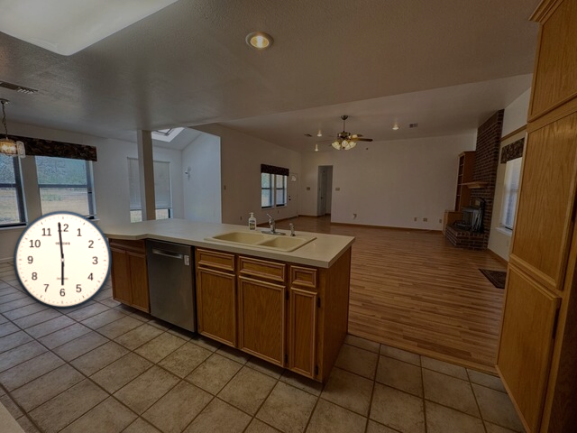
5h59
